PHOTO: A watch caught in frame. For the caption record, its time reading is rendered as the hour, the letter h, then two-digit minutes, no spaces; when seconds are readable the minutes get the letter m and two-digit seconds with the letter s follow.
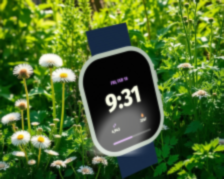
9h31
